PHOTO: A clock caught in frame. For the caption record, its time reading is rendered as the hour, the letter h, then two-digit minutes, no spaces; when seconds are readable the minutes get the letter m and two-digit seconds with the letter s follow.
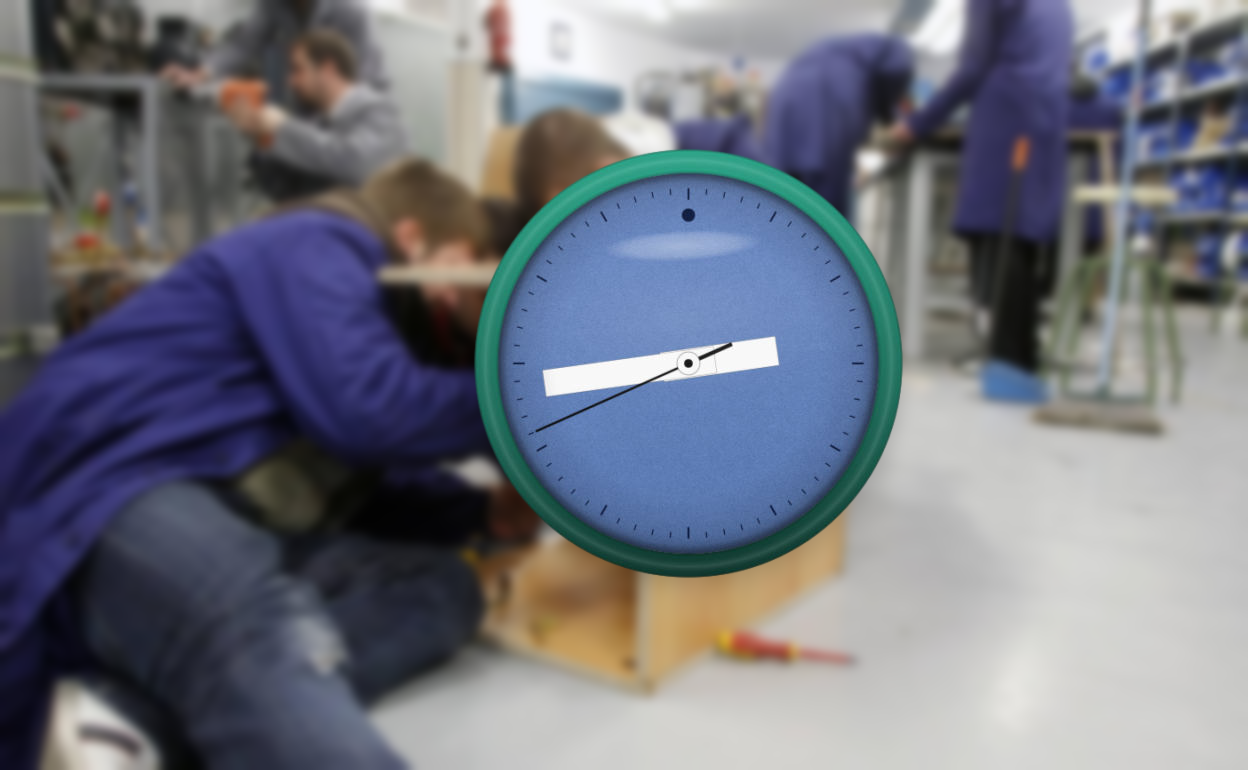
2h43m41s
